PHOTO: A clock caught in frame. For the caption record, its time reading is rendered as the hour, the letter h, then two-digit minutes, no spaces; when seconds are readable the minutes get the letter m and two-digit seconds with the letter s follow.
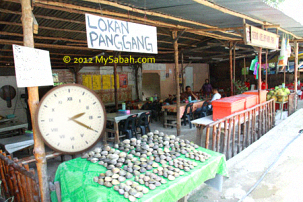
2h20
